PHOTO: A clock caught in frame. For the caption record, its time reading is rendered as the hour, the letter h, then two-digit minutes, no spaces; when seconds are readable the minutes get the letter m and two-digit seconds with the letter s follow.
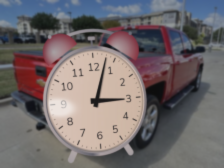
3h03
